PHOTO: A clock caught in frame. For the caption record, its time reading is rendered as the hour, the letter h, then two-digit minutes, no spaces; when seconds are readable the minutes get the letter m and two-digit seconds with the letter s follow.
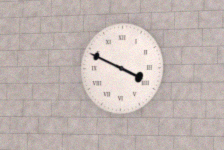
3h49
